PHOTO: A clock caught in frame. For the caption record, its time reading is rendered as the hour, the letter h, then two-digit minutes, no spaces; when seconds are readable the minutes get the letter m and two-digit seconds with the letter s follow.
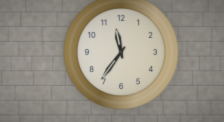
11h36
